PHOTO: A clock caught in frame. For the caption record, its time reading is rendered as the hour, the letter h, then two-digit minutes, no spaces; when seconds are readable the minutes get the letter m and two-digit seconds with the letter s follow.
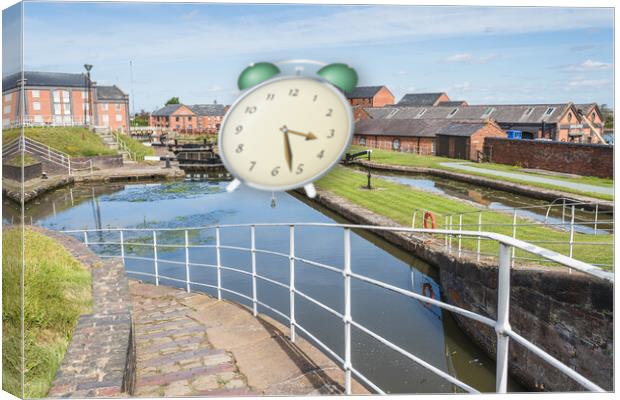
3h27
